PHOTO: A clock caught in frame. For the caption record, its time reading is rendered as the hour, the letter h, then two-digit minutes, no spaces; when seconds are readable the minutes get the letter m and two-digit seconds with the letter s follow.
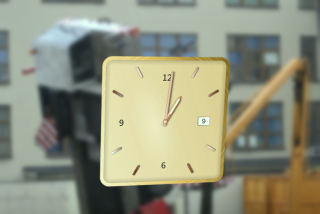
1h01
